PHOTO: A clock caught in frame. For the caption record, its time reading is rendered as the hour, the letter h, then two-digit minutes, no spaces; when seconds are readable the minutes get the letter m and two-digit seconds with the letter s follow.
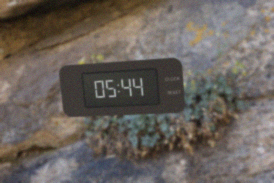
5h44
